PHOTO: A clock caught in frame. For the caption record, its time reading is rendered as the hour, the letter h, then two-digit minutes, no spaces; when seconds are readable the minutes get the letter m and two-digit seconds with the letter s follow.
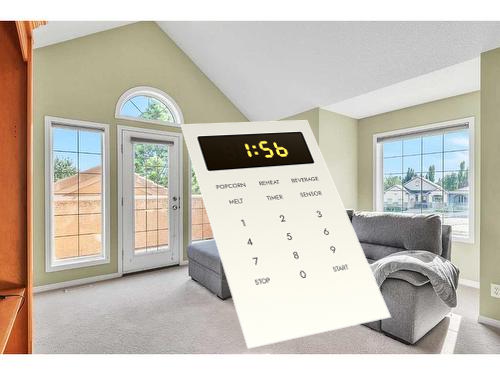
1h56
